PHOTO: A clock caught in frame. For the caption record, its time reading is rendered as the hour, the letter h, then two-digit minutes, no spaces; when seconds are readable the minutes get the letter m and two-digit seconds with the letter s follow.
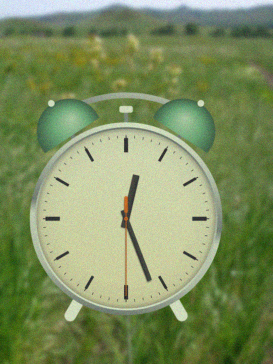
12h26m30s
